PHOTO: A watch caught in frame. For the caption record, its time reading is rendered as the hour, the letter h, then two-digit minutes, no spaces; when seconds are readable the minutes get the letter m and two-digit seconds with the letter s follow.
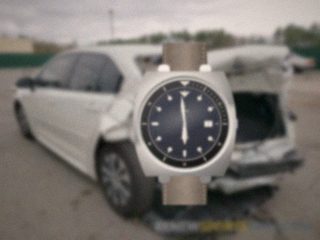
5h59
